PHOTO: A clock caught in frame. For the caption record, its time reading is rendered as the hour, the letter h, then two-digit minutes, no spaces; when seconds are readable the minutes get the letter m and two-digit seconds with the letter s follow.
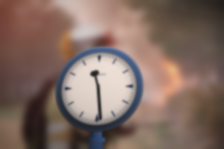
11h29
